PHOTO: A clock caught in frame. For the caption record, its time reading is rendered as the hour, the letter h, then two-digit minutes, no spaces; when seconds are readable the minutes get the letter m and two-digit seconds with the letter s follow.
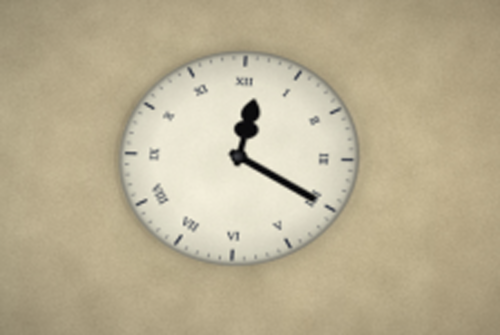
12h20
